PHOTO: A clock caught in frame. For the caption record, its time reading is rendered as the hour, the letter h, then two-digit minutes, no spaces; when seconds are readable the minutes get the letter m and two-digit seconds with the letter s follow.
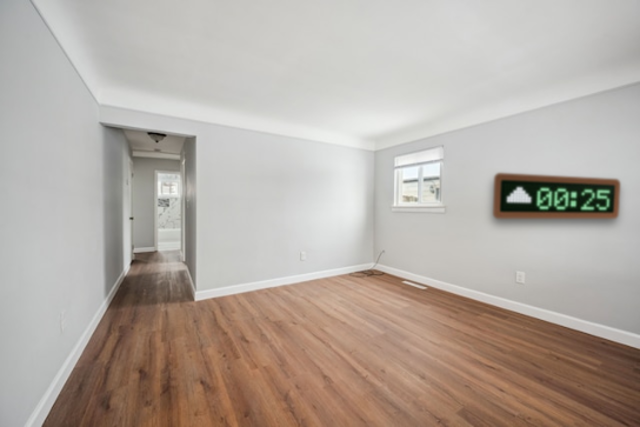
0h25
